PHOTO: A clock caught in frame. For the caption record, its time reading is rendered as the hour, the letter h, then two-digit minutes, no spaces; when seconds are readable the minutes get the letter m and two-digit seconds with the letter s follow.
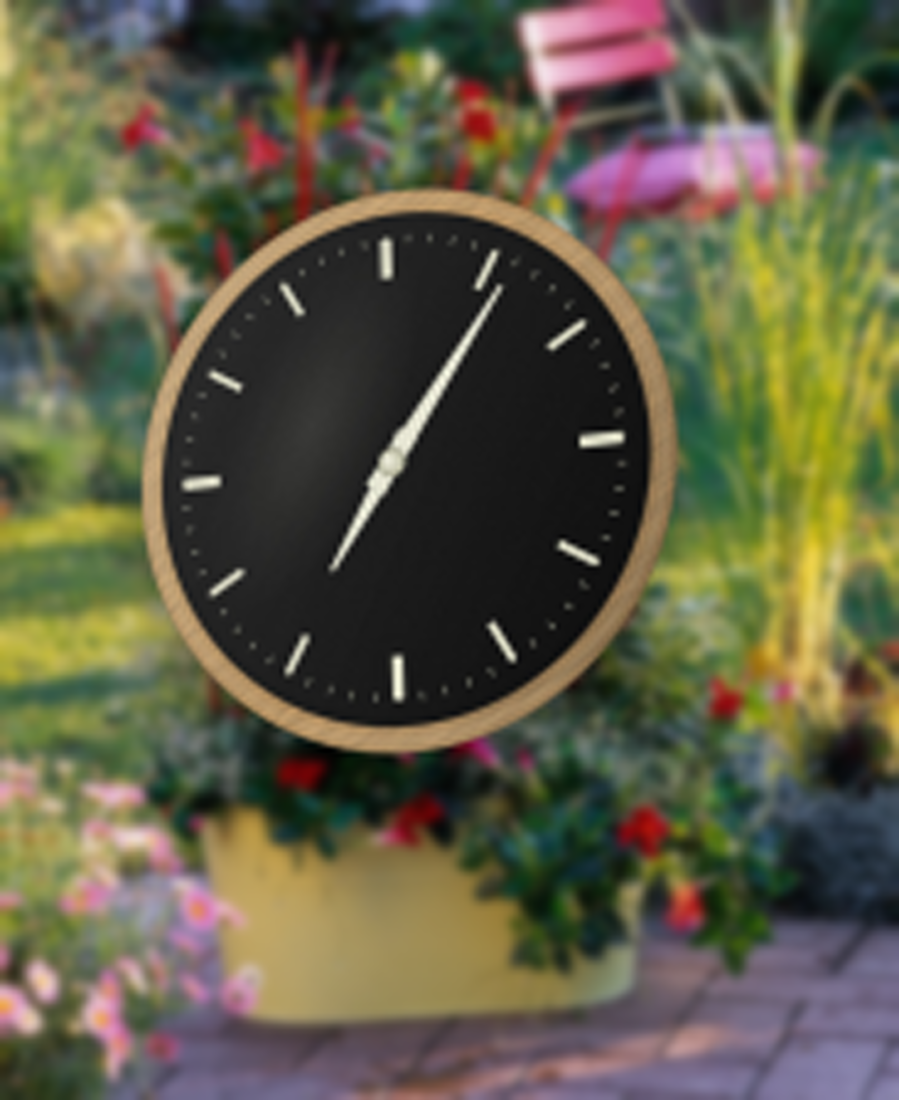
7h06
